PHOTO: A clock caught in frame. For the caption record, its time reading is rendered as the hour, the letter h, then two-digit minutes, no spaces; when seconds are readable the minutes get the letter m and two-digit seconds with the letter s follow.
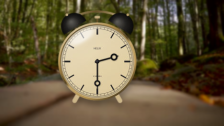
2h30
